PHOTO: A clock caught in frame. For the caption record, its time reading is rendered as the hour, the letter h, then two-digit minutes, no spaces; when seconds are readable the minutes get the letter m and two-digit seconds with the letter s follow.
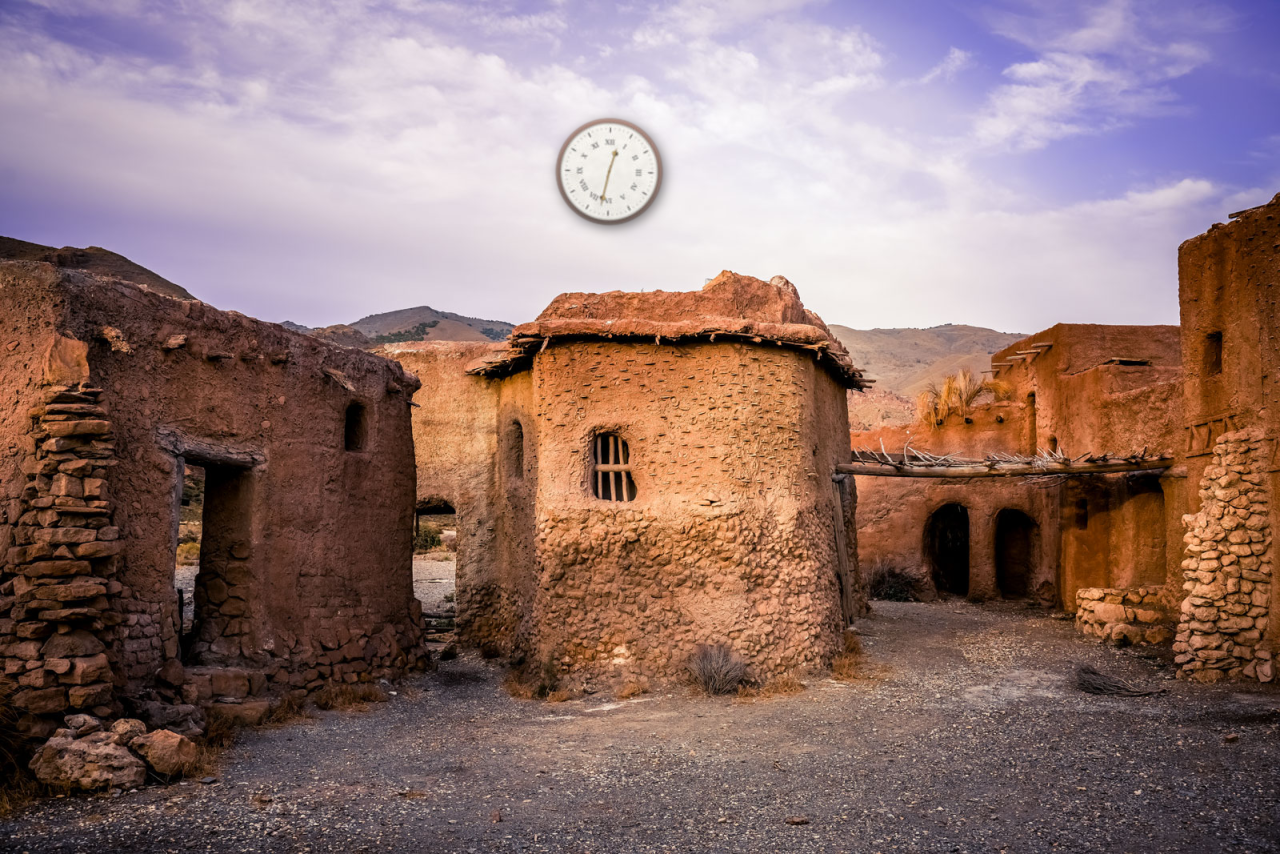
12h32
